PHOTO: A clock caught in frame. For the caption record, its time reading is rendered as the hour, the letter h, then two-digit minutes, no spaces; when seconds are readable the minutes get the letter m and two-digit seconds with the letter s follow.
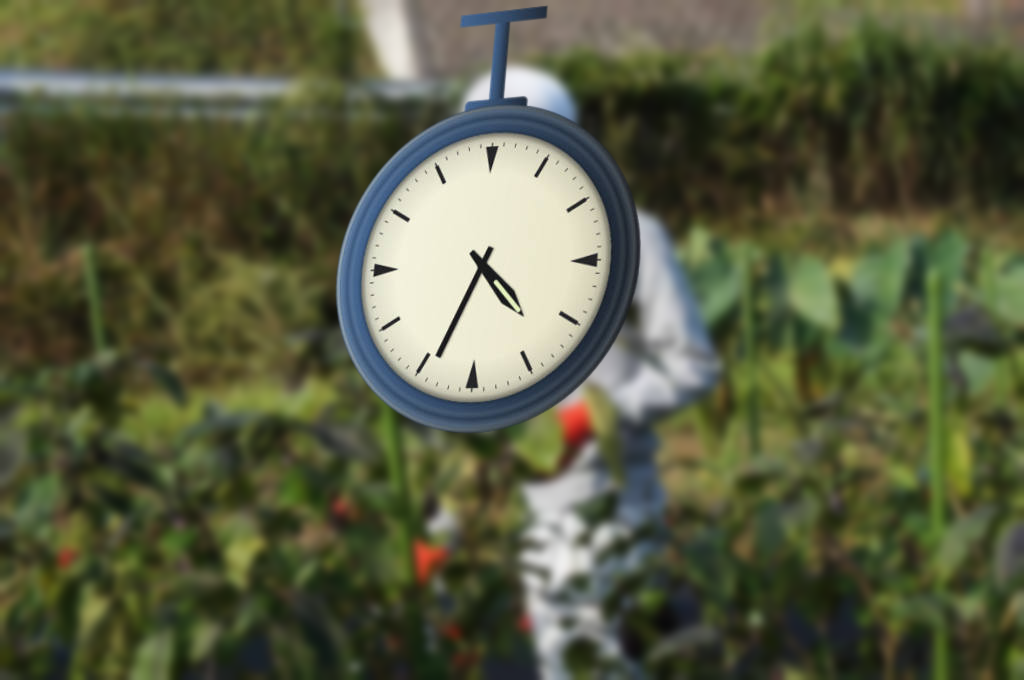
4h34
